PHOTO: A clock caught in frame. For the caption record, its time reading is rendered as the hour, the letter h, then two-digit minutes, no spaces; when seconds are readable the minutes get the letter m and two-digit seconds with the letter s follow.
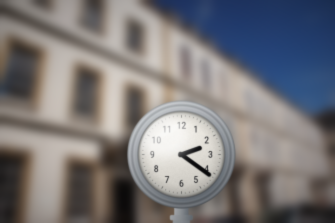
2h21
